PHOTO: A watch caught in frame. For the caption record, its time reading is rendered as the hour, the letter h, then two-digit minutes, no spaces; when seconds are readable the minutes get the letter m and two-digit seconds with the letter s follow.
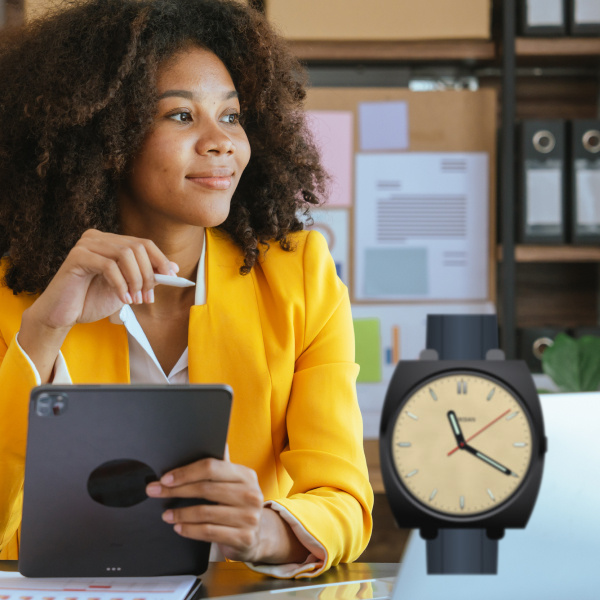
11h20m09s
